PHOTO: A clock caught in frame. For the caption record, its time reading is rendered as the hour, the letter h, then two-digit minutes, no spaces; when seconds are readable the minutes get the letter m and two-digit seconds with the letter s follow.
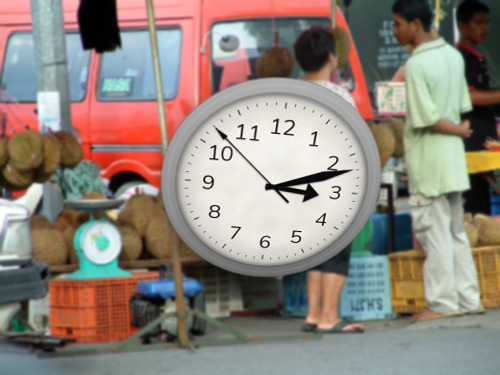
3h11m52s
